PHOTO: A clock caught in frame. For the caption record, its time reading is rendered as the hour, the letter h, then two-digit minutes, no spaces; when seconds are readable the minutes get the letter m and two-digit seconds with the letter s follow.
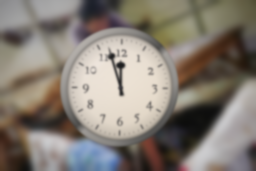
11h57
